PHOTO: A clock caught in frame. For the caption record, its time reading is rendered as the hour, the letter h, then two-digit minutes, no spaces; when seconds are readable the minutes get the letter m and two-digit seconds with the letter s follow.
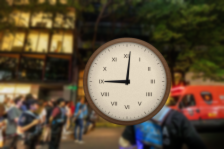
9h01
